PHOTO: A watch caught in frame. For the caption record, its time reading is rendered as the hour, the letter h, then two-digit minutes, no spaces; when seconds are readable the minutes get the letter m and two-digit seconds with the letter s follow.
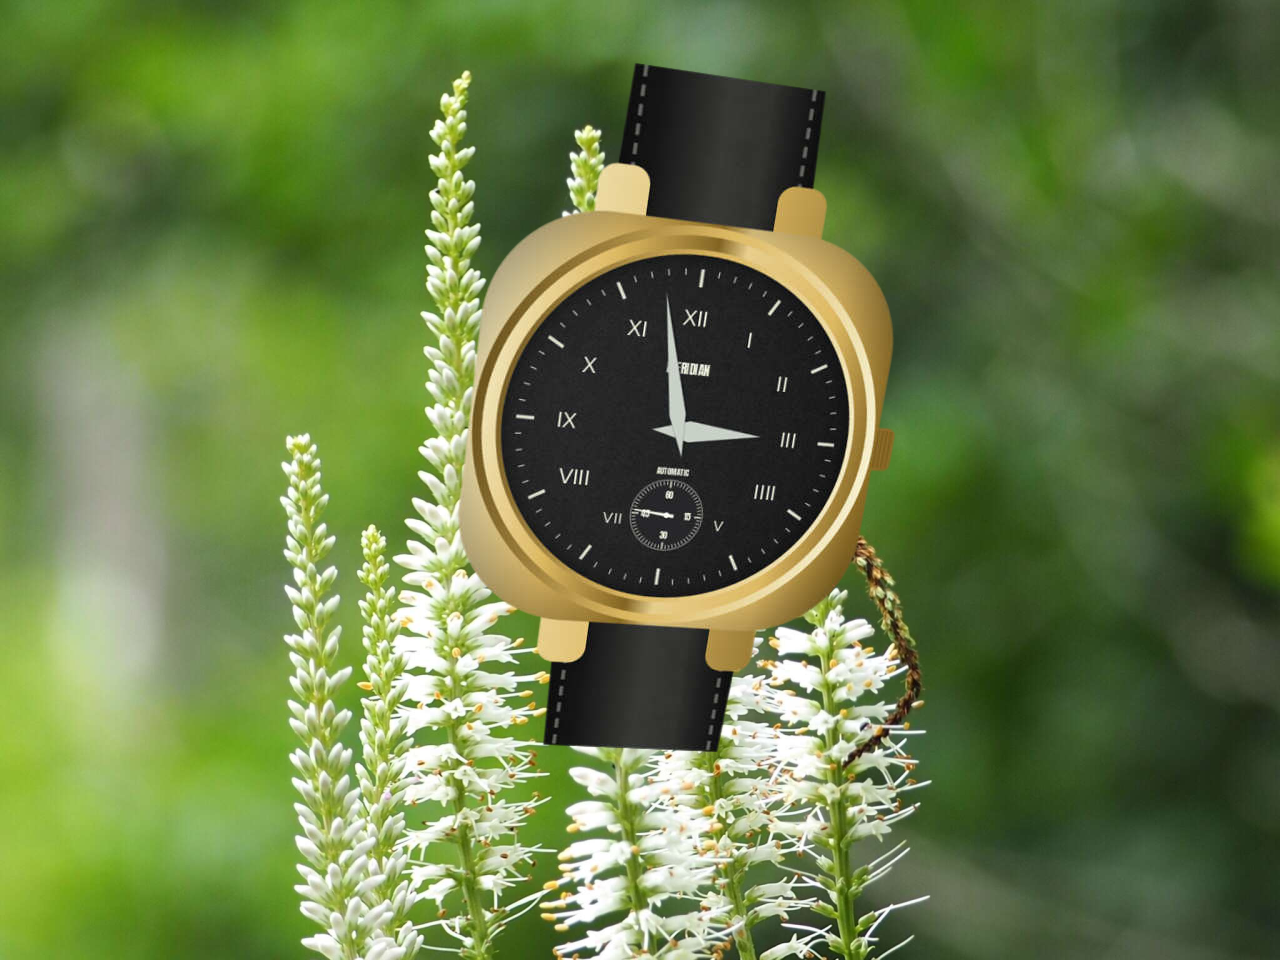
2h57m46s
